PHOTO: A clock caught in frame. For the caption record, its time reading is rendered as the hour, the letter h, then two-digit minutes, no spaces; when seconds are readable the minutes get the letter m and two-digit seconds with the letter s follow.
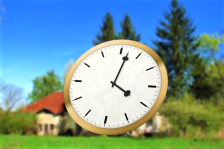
4h02
